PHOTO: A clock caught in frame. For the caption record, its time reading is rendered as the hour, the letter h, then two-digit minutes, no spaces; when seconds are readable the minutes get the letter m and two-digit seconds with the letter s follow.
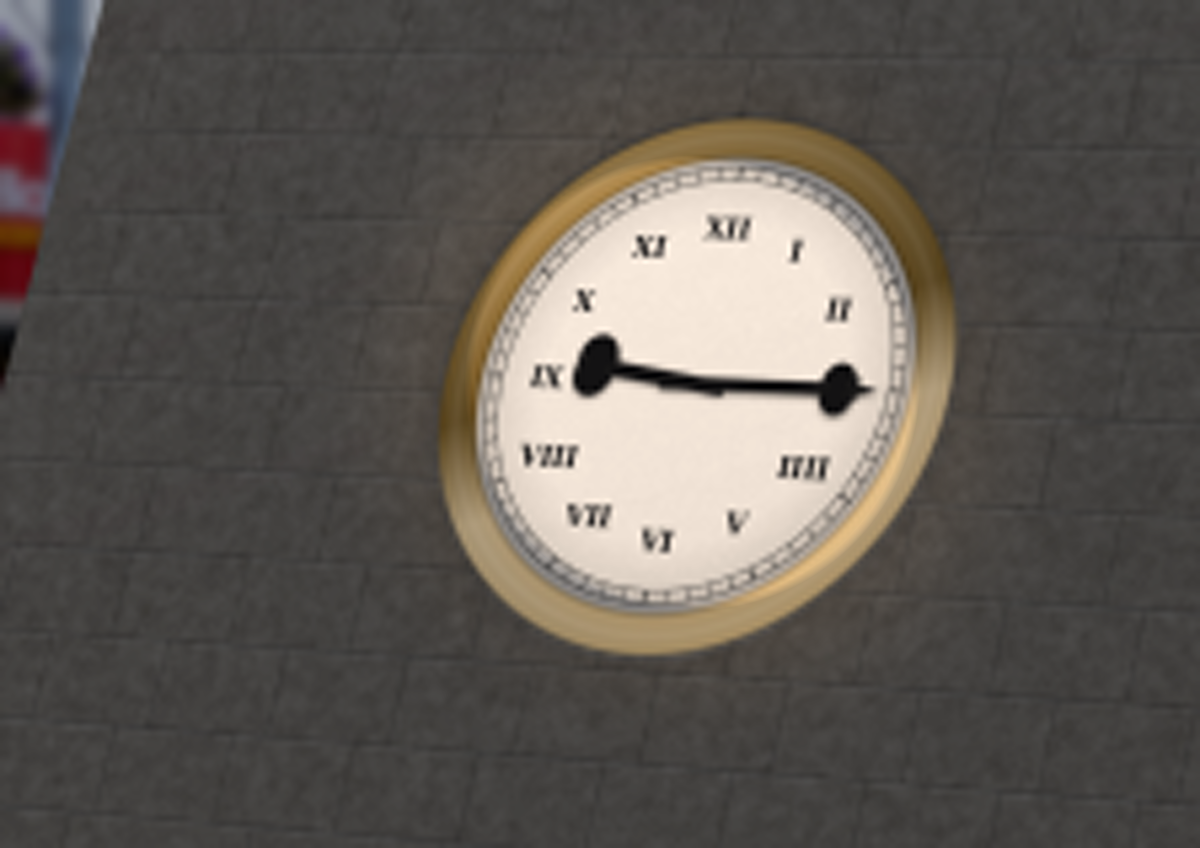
9h15
